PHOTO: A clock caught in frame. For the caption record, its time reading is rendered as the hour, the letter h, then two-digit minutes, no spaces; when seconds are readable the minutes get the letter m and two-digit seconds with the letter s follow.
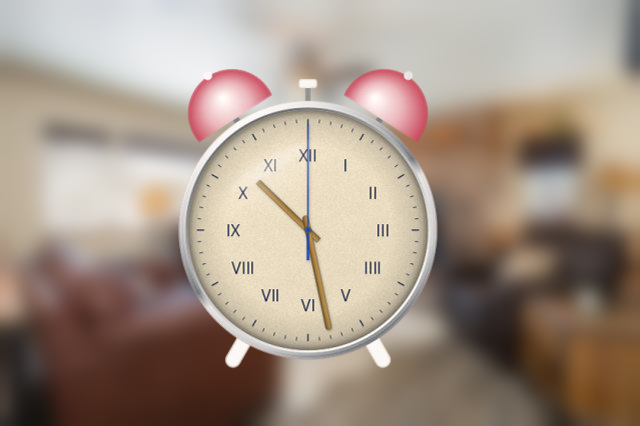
10h28m00s
